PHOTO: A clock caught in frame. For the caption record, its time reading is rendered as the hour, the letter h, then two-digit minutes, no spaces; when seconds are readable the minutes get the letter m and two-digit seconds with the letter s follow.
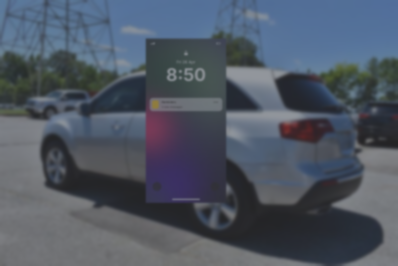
8h50
